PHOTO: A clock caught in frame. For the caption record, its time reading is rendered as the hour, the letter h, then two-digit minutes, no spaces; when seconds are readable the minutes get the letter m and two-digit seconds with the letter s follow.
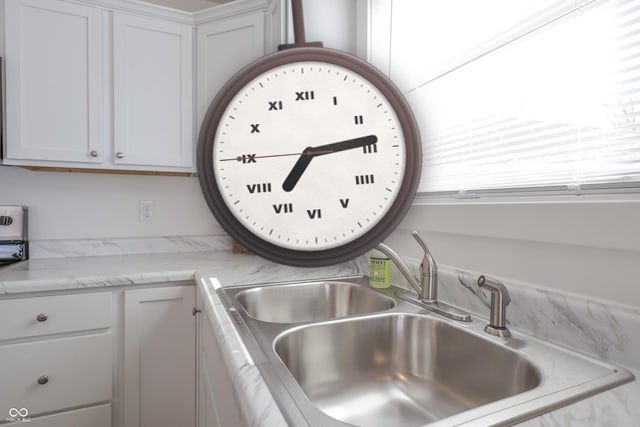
7h13m45s
